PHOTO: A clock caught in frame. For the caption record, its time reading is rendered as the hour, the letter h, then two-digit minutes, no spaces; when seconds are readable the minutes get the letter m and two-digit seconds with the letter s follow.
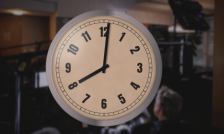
8h01
